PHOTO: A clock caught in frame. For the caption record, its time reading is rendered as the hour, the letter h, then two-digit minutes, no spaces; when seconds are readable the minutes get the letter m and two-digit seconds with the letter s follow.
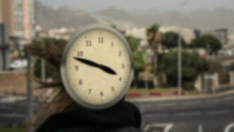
3h48
